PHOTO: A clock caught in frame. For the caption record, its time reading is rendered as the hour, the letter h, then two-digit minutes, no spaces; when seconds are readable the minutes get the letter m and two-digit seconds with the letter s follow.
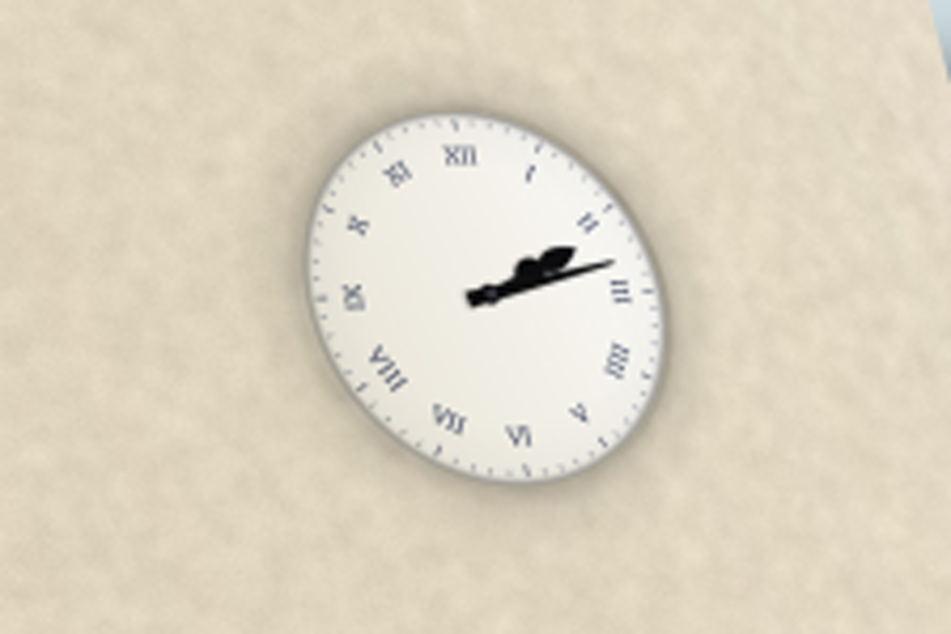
2h13
